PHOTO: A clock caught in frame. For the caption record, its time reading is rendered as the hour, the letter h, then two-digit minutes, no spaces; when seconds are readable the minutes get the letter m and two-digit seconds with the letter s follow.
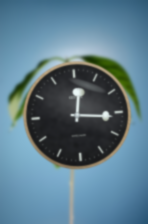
12h16
